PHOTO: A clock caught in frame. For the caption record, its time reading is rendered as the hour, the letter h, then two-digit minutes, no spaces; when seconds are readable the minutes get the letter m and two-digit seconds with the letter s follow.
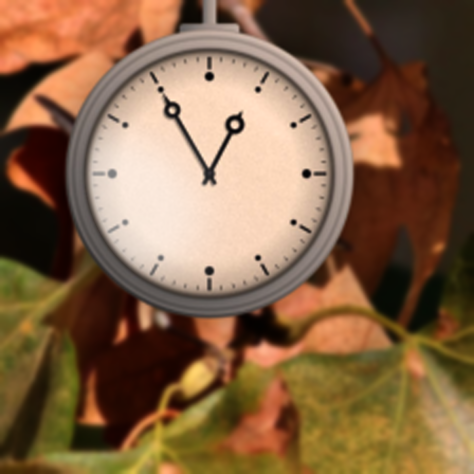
12h55
